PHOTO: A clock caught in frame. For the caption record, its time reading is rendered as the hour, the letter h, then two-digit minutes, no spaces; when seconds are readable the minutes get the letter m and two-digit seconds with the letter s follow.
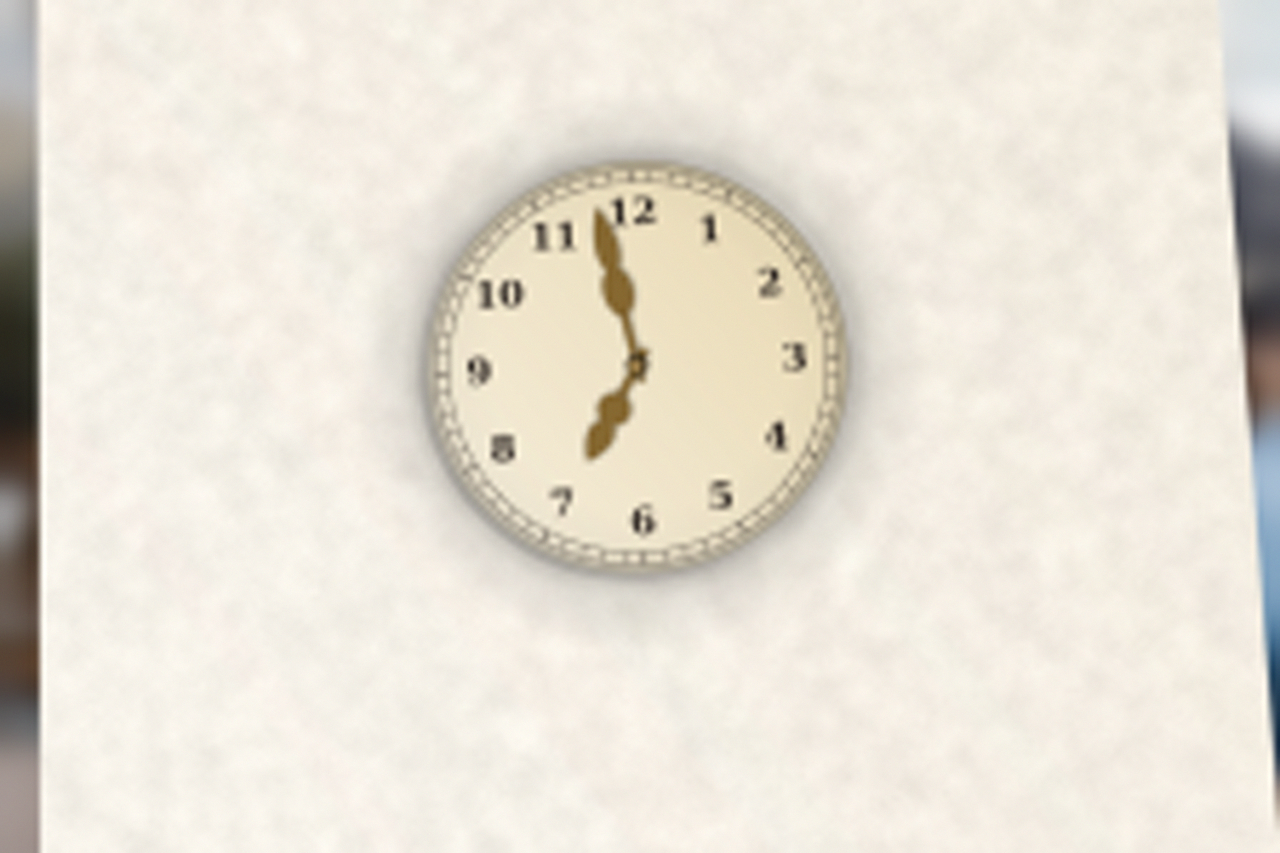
6h58
